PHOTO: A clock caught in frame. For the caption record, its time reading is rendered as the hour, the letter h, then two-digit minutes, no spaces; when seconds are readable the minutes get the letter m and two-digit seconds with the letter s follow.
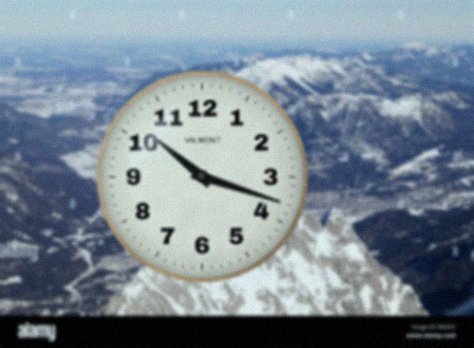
10h18
